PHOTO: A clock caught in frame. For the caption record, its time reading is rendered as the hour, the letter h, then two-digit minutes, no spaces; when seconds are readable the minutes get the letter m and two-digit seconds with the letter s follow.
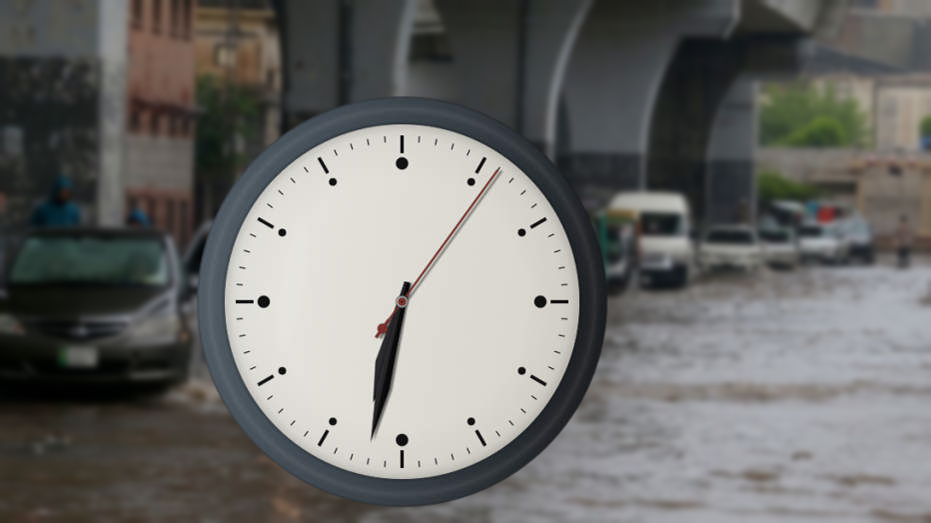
6h32m06s
